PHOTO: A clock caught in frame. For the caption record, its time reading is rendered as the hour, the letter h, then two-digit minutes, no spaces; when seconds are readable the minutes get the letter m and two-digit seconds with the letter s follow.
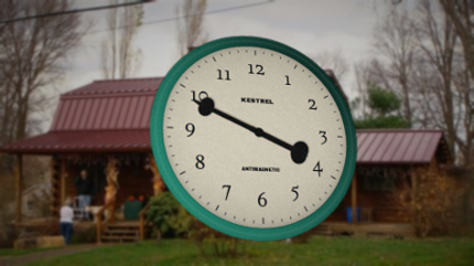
3h49
